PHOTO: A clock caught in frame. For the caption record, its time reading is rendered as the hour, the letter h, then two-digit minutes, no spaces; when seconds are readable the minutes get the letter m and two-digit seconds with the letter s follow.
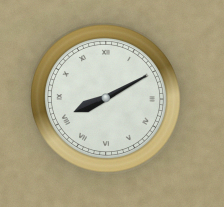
8h10
